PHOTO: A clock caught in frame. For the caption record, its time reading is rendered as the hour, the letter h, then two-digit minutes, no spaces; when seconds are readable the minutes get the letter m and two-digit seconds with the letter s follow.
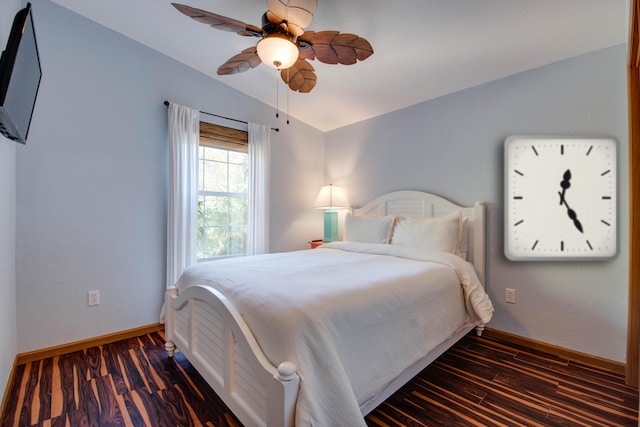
12h25
